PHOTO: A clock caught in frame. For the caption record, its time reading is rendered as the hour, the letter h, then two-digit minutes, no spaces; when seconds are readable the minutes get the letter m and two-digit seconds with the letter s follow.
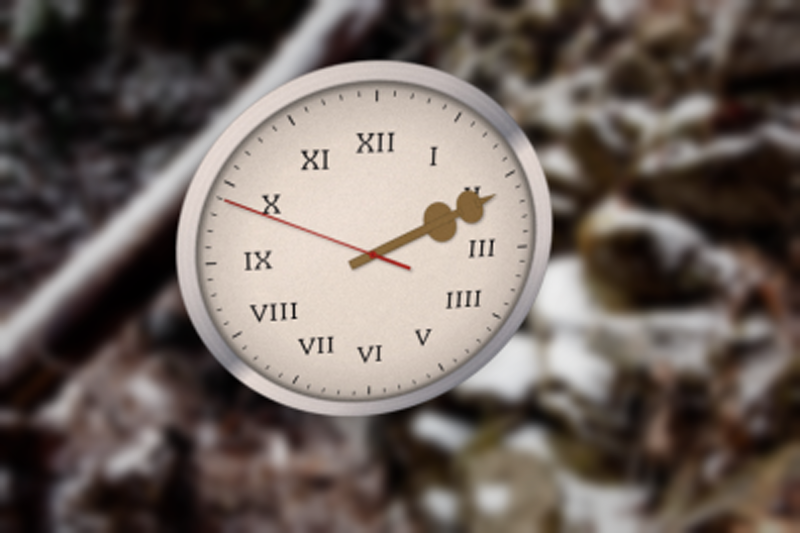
2h10m49s
